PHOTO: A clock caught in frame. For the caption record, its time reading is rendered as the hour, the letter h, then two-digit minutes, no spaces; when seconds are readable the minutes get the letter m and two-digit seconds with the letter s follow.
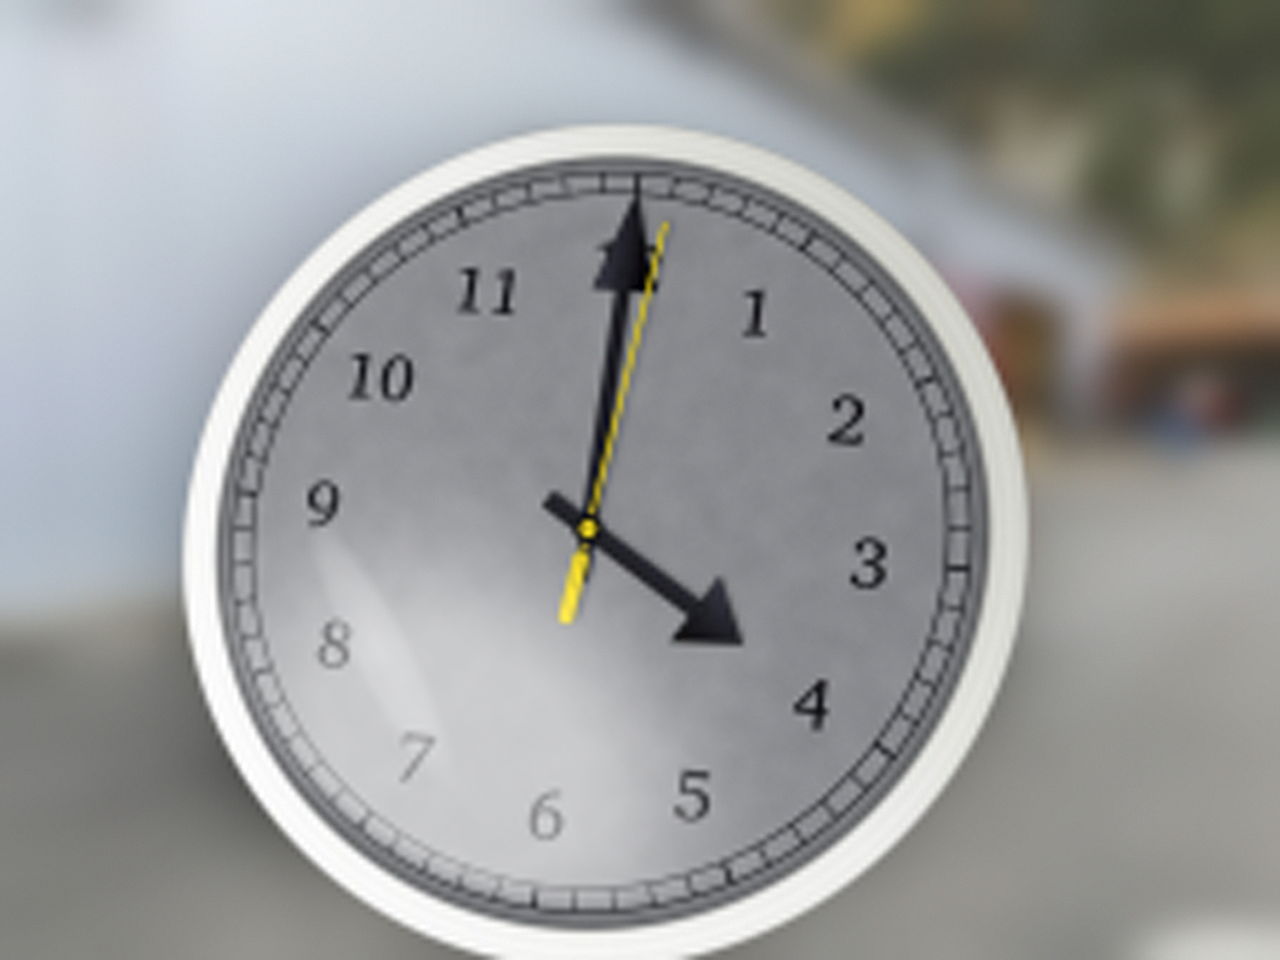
4h00m01s
